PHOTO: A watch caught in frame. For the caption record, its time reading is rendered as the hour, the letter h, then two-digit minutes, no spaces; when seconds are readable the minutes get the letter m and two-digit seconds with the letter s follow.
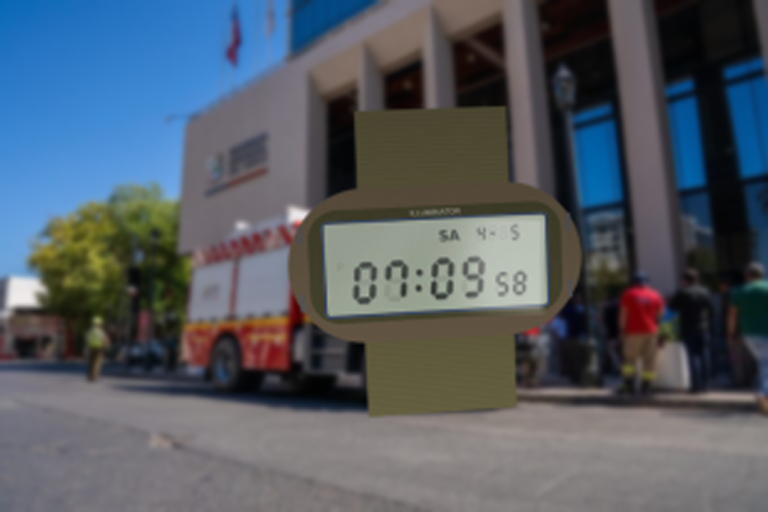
7h09m58s
